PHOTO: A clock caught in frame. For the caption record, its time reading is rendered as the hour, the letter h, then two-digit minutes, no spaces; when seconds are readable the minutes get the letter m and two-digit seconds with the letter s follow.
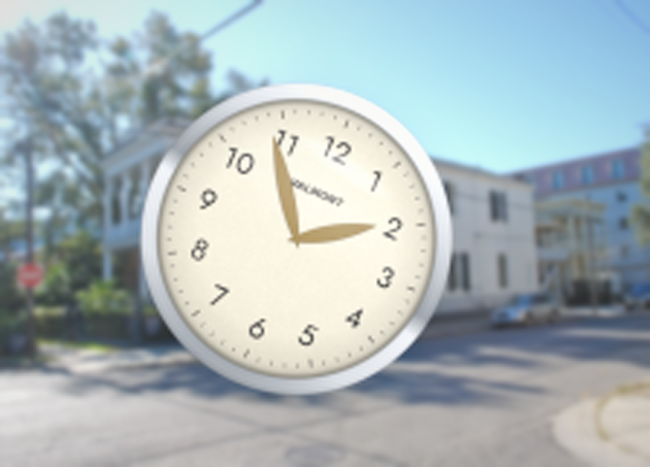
1h54
